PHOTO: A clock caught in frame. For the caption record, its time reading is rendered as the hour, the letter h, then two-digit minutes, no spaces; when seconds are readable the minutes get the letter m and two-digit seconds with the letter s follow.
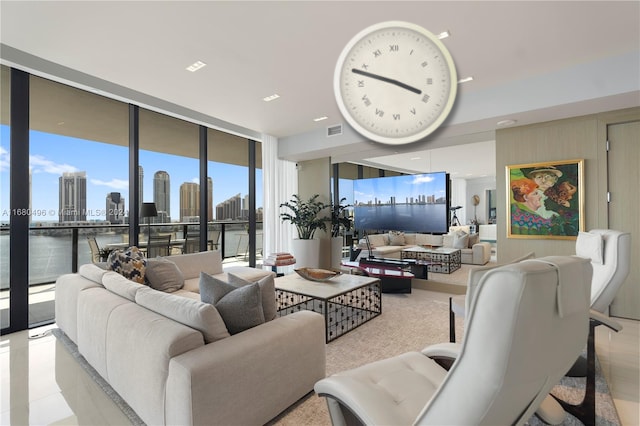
3h48
